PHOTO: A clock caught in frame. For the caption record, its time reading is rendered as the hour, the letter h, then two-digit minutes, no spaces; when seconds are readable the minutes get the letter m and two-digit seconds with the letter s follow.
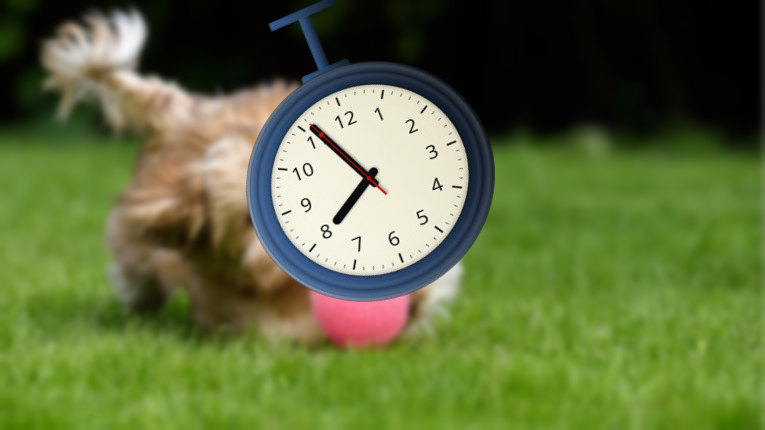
7h55m56s
